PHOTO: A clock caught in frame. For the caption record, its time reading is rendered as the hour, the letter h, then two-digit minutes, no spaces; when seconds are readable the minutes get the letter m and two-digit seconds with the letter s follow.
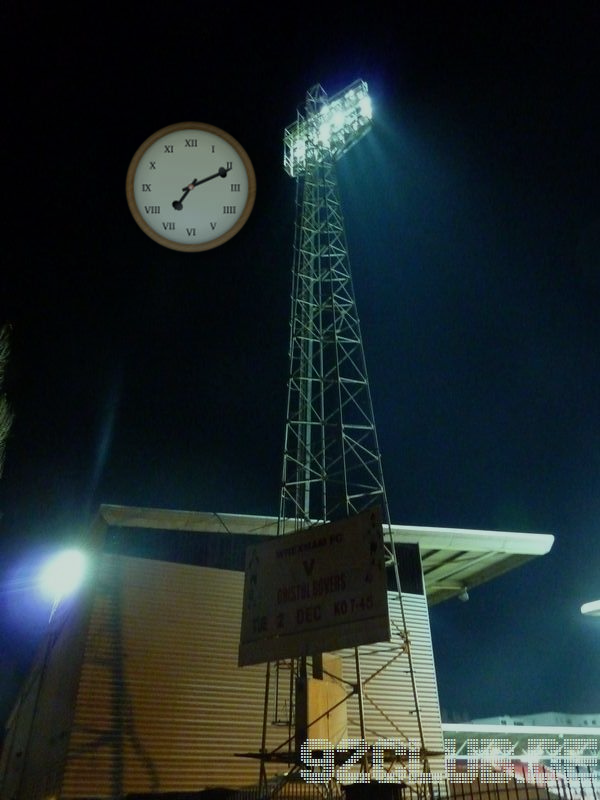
7h11
